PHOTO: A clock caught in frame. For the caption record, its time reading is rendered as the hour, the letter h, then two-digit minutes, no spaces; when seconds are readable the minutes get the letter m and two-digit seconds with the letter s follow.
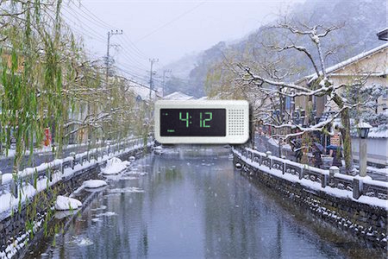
4h12
